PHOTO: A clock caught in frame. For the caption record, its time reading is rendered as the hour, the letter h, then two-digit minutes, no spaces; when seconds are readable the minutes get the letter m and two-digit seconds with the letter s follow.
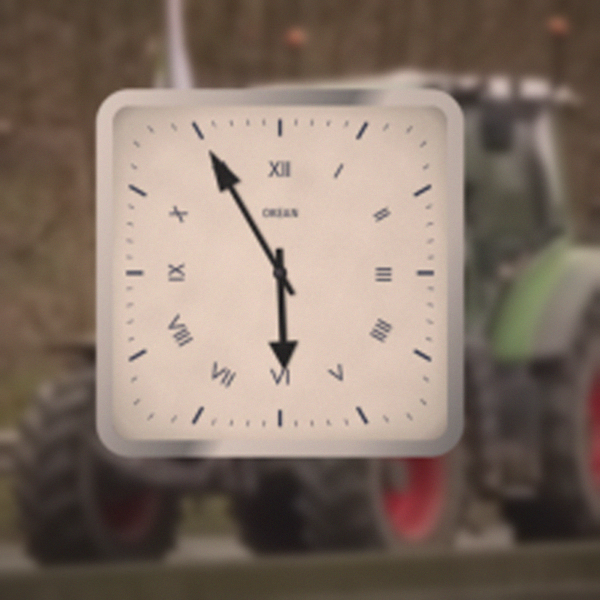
5h55
